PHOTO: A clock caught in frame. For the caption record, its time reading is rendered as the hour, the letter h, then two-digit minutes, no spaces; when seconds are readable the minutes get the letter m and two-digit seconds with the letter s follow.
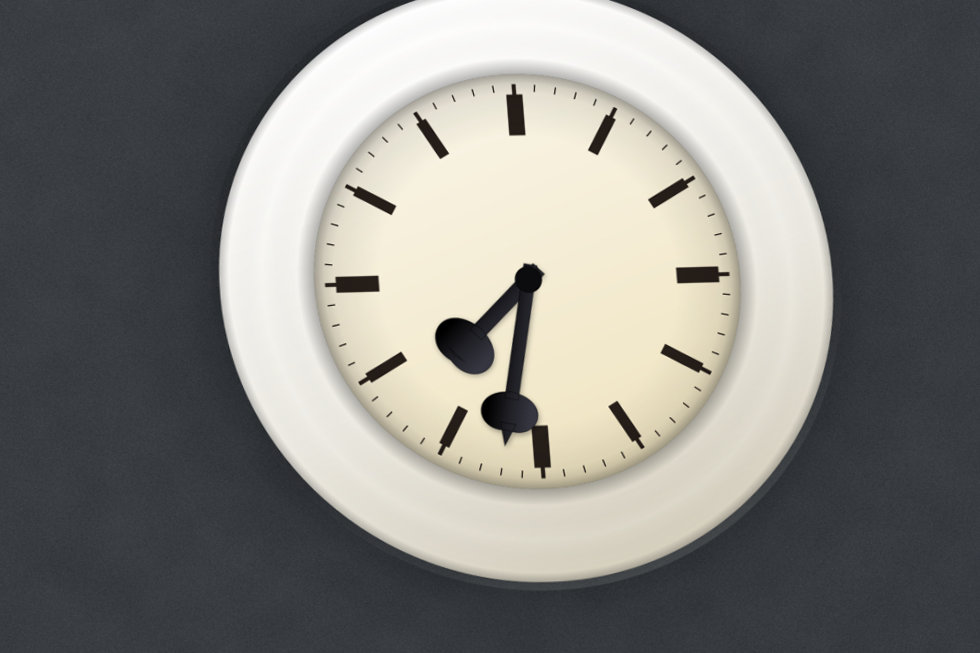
7h32
